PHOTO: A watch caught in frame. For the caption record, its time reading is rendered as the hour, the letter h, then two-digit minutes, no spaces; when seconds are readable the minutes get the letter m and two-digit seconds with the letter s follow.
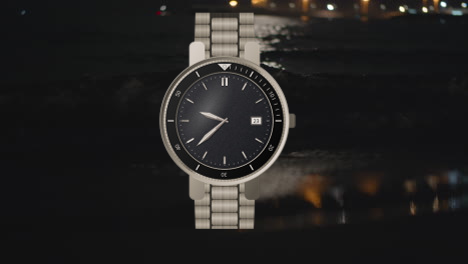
9h38
